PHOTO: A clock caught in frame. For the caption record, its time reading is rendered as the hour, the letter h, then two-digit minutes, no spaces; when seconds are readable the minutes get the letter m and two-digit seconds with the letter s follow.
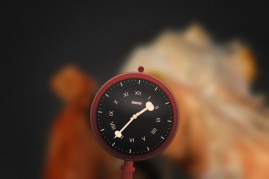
1h36
